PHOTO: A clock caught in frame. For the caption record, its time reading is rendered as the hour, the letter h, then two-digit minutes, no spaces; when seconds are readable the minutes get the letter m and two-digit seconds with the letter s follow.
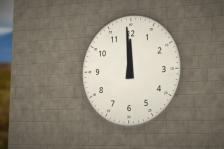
11h59
